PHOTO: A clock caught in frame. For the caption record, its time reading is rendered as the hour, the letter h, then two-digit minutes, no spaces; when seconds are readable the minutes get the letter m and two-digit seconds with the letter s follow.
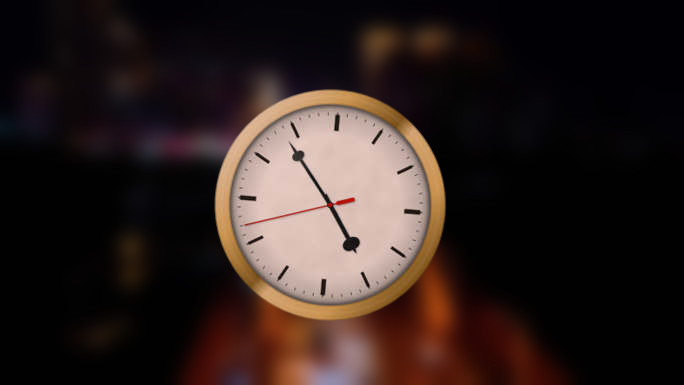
4h53m42s
